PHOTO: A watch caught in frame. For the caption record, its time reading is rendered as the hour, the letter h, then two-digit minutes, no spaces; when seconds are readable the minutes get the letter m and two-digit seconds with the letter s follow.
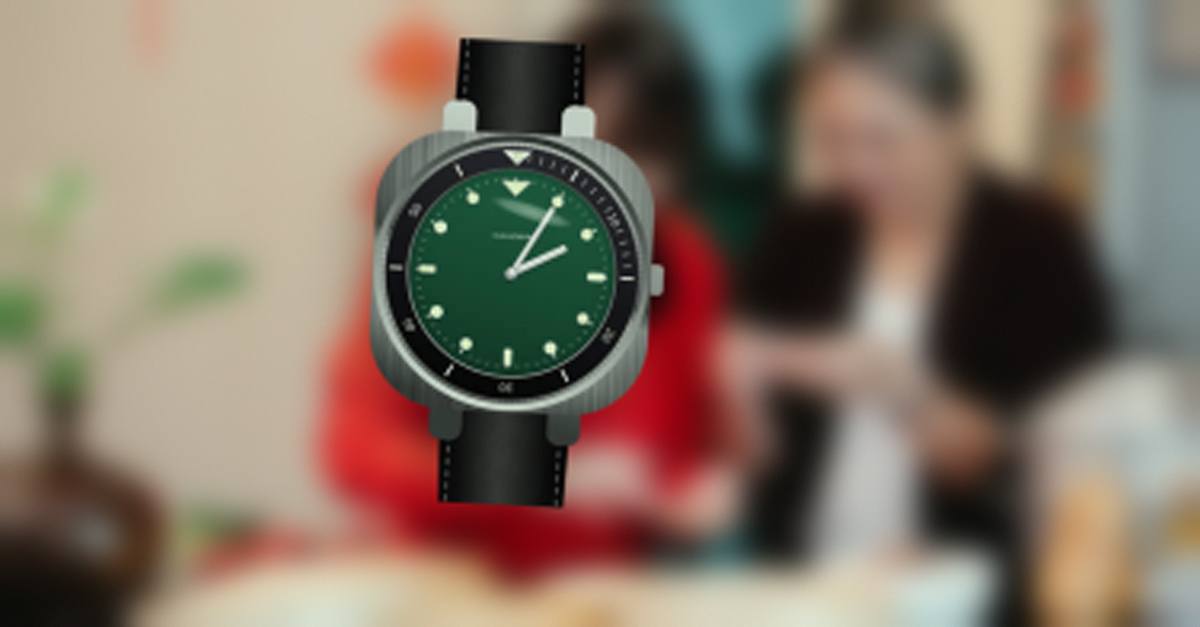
2h05
